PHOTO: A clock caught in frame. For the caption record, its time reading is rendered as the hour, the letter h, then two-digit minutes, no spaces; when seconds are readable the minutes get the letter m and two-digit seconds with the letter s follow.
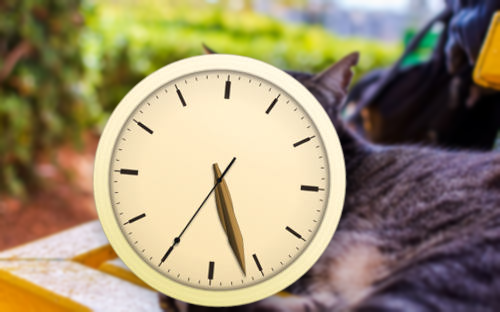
5h26m35s
